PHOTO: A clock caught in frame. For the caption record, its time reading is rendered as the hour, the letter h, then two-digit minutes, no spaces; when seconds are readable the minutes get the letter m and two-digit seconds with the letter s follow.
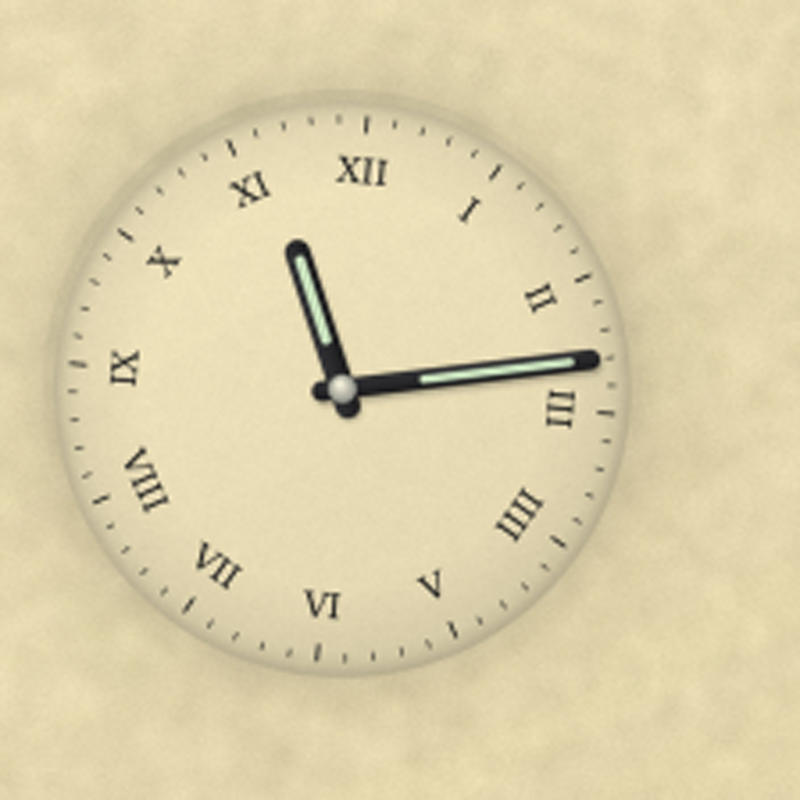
11h13
